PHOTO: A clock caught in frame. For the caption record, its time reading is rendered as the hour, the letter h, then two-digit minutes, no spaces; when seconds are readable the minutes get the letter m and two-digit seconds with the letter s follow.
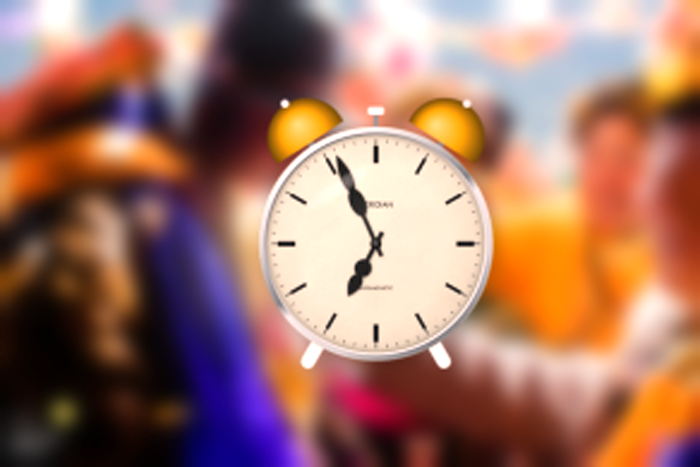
6h56
